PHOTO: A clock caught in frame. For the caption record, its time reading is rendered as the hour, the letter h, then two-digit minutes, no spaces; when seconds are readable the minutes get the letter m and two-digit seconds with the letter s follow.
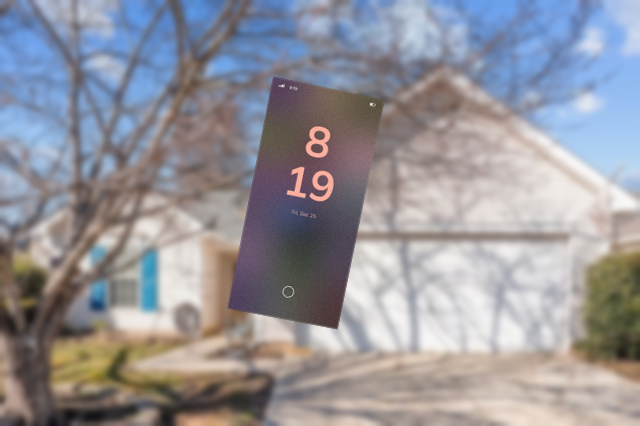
8h19
